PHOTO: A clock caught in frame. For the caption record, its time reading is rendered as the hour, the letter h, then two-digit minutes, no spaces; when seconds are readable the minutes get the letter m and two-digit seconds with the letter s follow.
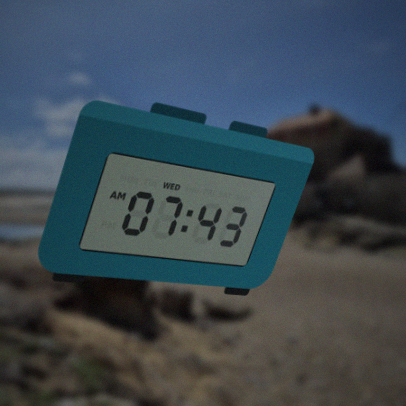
7h43
